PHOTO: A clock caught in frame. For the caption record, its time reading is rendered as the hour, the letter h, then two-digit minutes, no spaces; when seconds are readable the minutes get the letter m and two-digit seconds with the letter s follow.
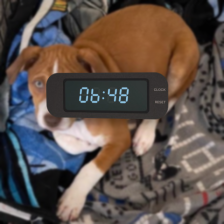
6h48
